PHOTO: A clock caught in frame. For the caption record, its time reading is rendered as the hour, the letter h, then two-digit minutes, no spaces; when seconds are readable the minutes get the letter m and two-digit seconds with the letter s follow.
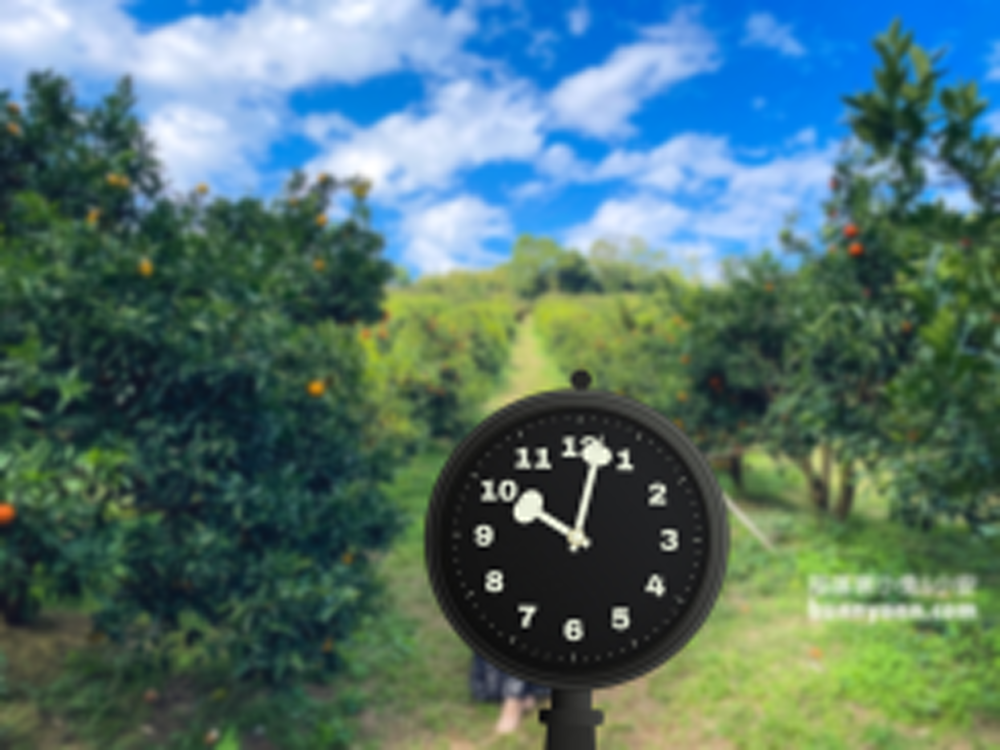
10h02
